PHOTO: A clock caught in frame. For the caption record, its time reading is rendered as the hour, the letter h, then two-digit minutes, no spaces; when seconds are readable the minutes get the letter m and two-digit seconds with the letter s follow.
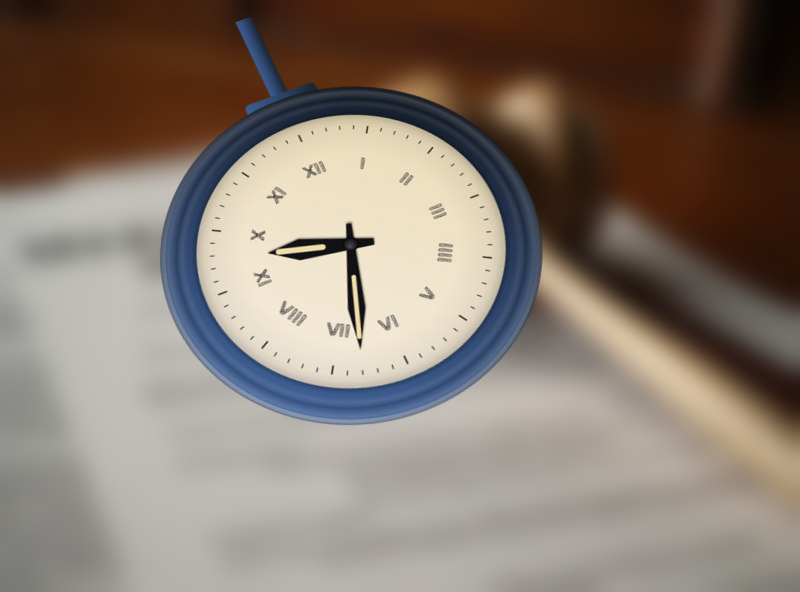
9h33
